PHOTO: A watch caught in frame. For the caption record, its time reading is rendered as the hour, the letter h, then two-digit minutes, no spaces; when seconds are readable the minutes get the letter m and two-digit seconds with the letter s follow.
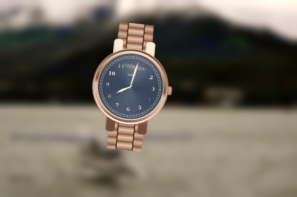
8h02
